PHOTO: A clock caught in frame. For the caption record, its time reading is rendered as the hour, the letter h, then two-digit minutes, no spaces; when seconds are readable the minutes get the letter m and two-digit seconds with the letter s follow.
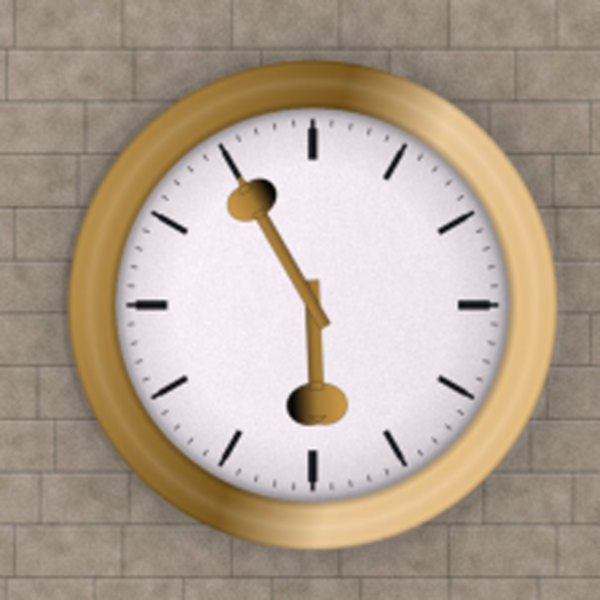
5h55
